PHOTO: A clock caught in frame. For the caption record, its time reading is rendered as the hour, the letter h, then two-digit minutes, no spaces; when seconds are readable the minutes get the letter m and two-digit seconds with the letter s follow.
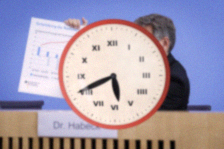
5h41
